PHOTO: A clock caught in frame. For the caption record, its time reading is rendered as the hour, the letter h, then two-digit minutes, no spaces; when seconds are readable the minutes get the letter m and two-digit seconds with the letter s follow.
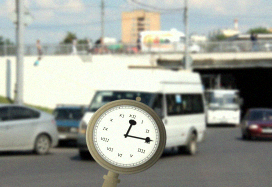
12h14
